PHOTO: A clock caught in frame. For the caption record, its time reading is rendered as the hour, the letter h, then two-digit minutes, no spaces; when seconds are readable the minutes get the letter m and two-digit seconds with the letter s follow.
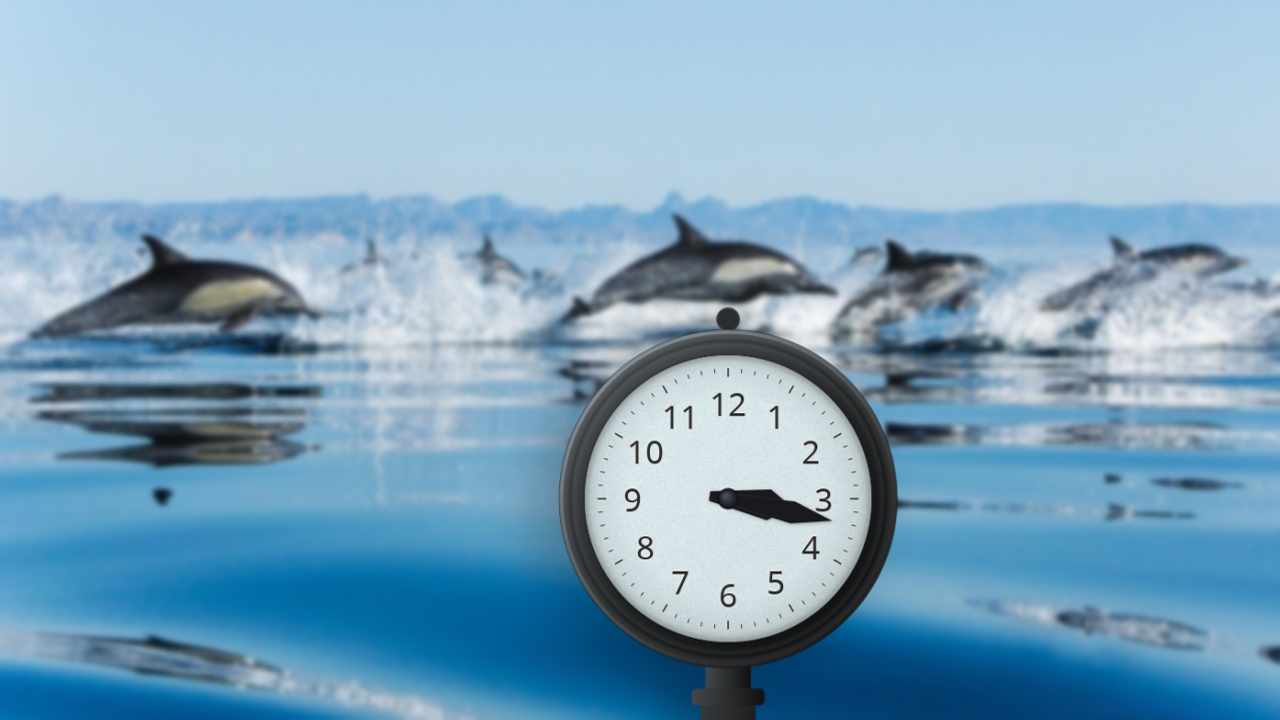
3h17
